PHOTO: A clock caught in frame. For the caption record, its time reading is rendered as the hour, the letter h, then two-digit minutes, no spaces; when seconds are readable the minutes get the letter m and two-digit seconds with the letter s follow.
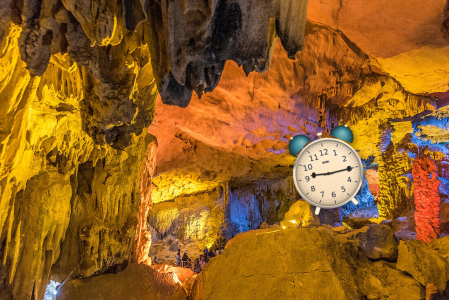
9h15
